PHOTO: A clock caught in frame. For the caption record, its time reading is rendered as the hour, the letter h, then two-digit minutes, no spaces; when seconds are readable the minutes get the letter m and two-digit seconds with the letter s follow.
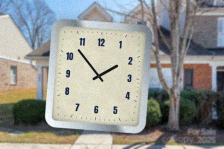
1h53
